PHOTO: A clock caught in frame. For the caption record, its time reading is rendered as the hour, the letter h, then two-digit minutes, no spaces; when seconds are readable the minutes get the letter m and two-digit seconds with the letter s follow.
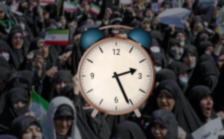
2h26
